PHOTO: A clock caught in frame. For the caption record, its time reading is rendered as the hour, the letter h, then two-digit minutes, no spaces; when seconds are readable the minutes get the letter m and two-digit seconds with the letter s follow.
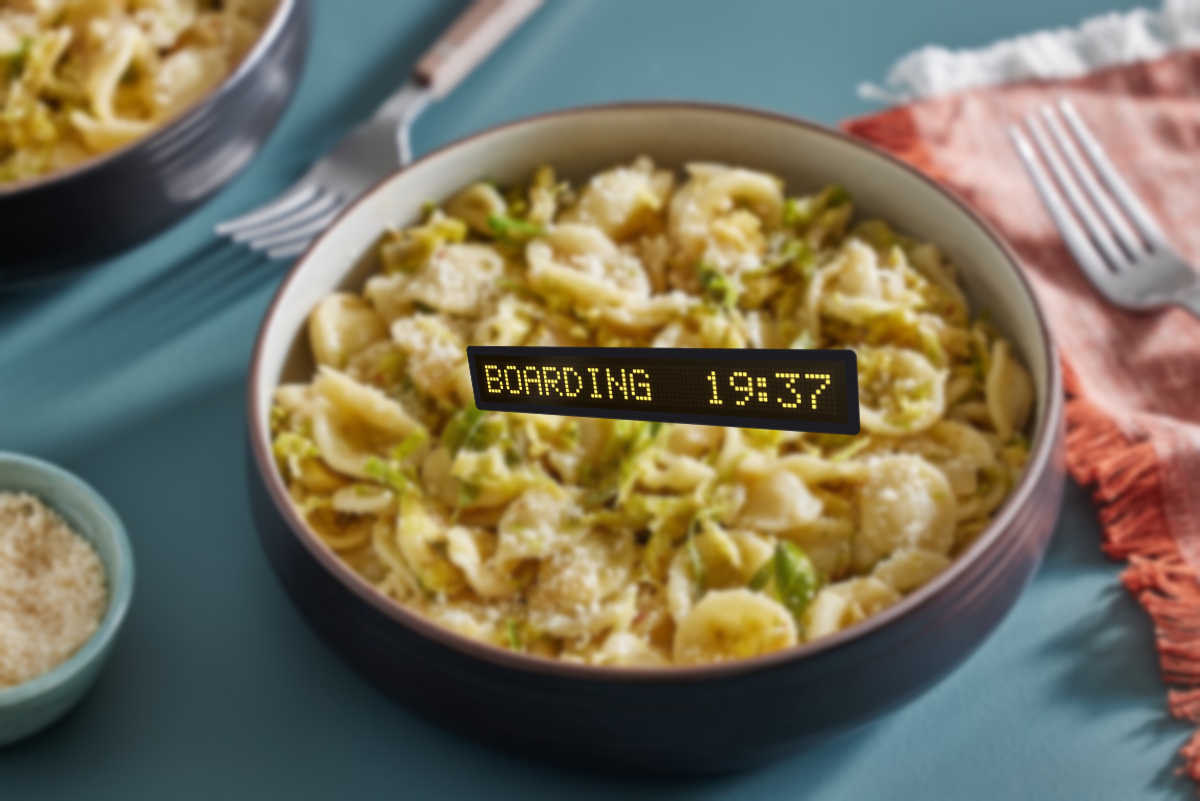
19h37
